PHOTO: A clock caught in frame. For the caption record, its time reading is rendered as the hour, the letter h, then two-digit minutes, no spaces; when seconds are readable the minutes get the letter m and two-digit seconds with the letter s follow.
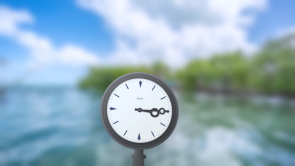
3h15
